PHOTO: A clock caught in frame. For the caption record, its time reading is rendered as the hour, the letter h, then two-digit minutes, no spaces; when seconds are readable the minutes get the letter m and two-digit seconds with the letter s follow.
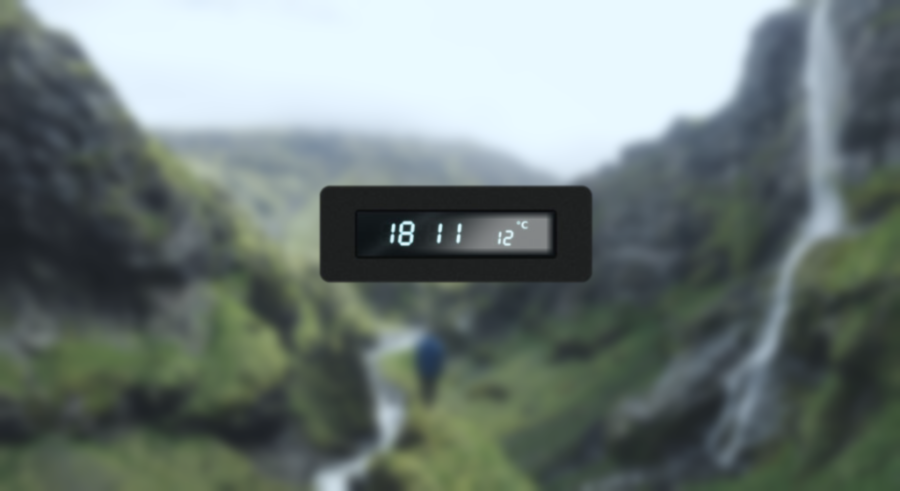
18h11
